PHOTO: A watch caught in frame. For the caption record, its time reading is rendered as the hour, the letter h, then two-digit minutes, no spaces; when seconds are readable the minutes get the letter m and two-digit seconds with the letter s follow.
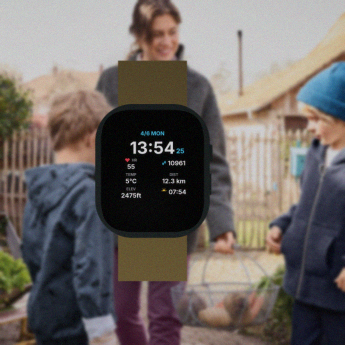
13h54
